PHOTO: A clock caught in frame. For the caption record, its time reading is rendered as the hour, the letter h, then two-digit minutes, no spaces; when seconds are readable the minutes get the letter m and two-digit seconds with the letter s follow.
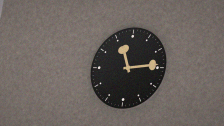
11h14
